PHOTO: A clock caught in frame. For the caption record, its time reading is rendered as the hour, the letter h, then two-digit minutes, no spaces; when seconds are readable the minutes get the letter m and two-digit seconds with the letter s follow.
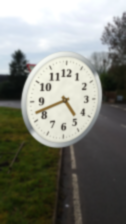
4h42
